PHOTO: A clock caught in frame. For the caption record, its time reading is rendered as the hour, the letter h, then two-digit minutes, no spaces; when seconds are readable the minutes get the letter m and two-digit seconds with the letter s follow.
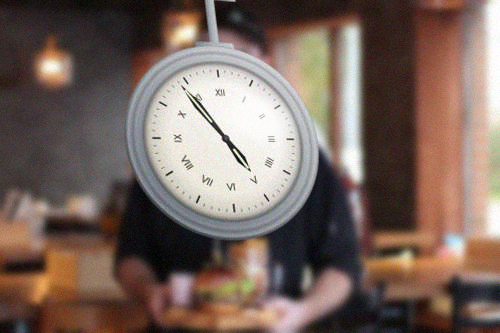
4h54
